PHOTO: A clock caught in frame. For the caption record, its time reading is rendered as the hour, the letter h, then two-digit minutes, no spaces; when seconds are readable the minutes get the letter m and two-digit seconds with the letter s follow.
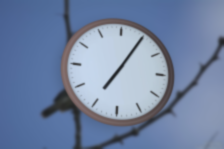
7h05
